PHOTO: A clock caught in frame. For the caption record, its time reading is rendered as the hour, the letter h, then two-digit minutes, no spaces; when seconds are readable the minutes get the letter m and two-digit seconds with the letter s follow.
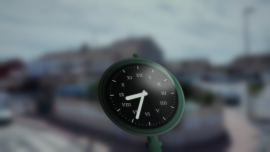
8h34
